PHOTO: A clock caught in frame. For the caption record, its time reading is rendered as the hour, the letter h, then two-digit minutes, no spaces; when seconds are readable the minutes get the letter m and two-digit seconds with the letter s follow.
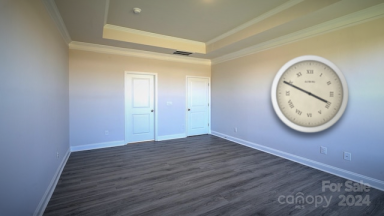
3h49
